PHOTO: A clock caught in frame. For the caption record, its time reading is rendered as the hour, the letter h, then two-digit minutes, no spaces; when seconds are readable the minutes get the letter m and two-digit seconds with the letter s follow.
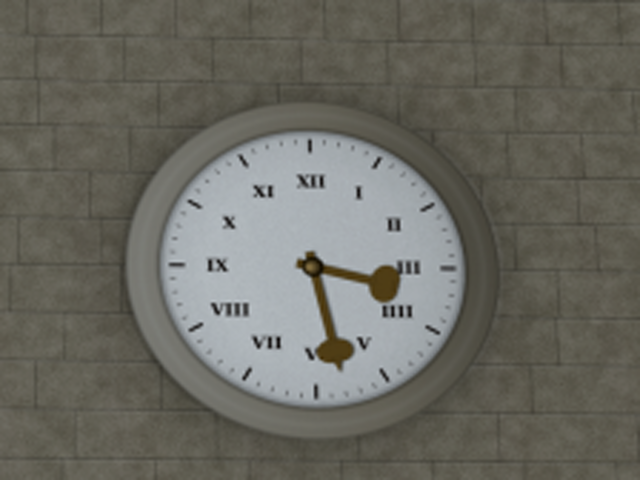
3h28
